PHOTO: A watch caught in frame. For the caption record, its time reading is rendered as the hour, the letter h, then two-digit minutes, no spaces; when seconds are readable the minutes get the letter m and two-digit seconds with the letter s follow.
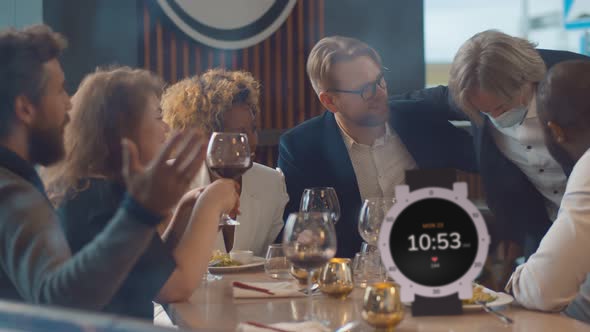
10h53
